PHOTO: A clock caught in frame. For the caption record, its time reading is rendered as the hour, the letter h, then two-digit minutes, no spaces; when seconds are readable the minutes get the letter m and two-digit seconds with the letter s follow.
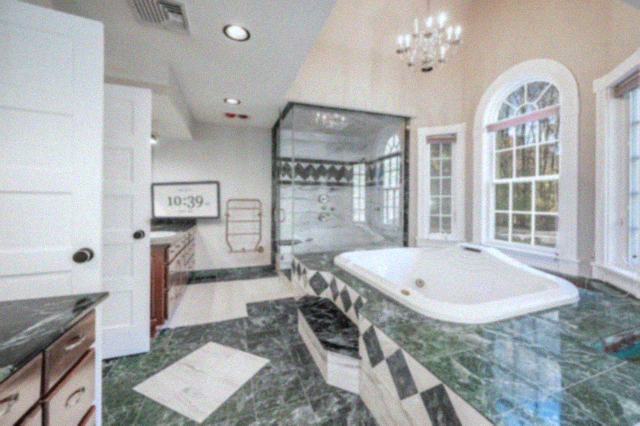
10h39
